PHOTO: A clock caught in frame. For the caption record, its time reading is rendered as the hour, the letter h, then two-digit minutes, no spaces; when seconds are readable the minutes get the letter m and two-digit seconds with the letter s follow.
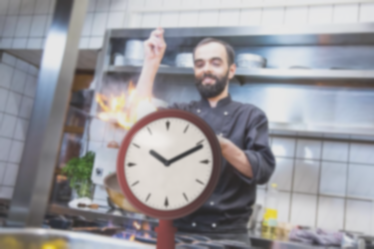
10h11
